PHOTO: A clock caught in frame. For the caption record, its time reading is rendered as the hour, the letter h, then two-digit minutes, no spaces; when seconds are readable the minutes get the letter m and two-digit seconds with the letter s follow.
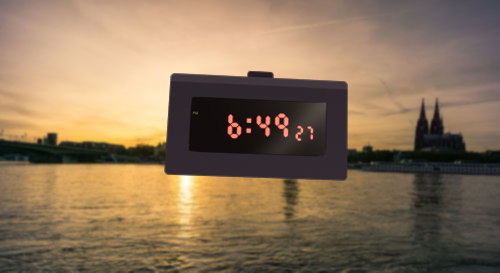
6h49m27s
